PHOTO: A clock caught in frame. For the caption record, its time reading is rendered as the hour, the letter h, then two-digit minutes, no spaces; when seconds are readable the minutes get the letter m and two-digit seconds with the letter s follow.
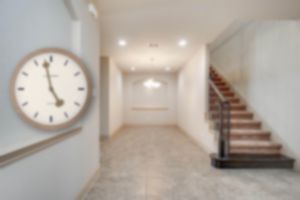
4h58
